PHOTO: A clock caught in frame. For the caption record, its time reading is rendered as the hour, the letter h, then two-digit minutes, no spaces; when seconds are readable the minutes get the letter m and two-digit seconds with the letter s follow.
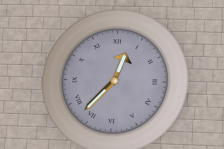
12h37
